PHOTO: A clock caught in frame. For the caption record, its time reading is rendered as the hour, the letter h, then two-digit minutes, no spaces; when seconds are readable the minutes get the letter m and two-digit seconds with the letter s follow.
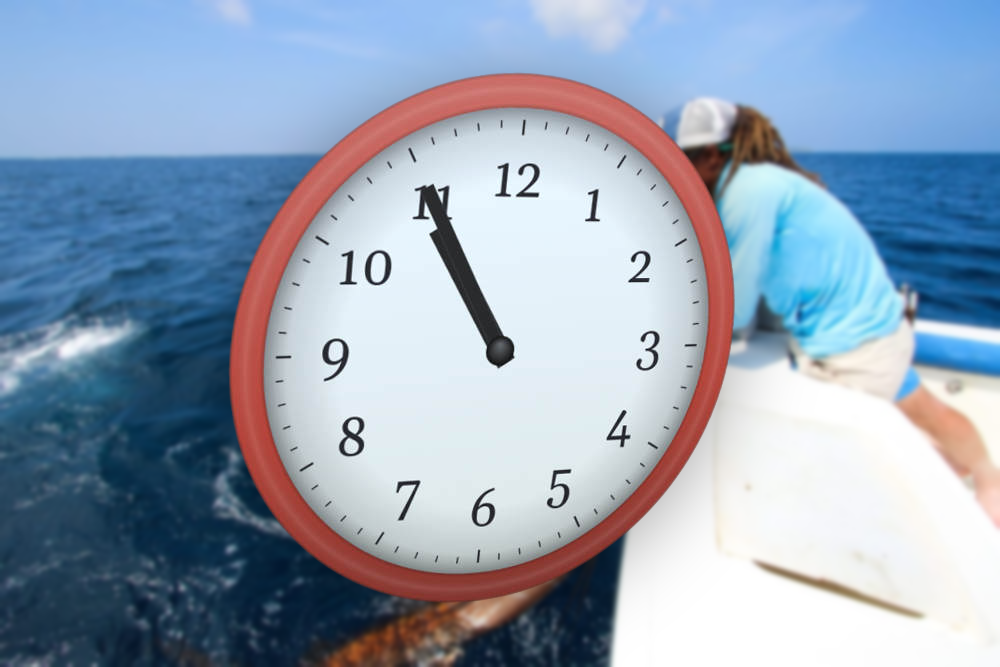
10h55
